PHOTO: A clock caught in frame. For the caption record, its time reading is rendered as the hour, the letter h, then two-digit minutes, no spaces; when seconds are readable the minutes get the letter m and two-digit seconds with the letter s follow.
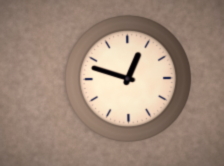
12h48
